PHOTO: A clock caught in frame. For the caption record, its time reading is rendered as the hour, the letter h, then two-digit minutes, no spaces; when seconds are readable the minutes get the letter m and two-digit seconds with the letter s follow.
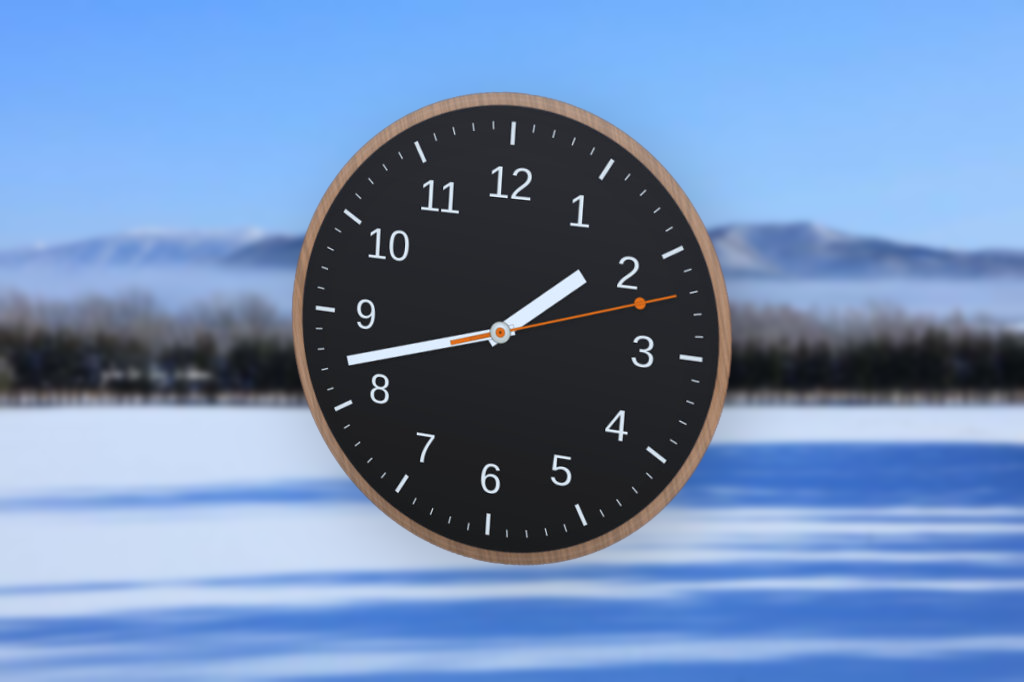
1h42m12s
